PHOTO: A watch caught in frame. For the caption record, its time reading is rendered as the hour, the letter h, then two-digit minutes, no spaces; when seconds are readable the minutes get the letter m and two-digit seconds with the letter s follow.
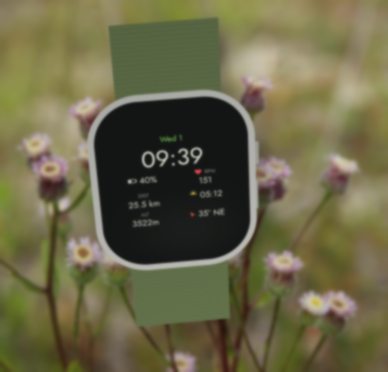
9h39
